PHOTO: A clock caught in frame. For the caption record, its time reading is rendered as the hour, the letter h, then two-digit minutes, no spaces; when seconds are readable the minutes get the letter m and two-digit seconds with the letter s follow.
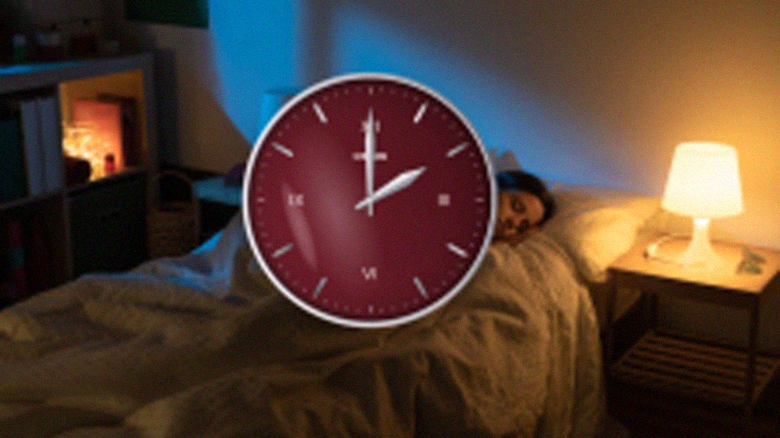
2h00
